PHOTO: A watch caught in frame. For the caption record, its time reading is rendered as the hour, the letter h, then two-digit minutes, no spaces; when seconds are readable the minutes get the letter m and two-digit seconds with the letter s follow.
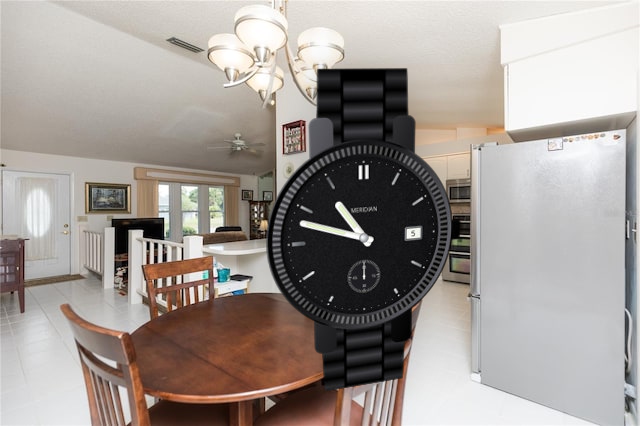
10h48
